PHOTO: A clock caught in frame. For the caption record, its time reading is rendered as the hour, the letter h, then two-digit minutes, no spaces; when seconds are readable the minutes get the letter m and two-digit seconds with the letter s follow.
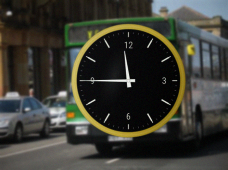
11h45
